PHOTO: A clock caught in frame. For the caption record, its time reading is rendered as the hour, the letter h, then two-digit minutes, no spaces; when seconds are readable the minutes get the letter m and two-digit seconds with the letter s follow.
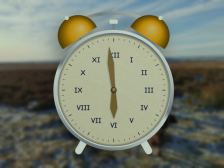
5h59
